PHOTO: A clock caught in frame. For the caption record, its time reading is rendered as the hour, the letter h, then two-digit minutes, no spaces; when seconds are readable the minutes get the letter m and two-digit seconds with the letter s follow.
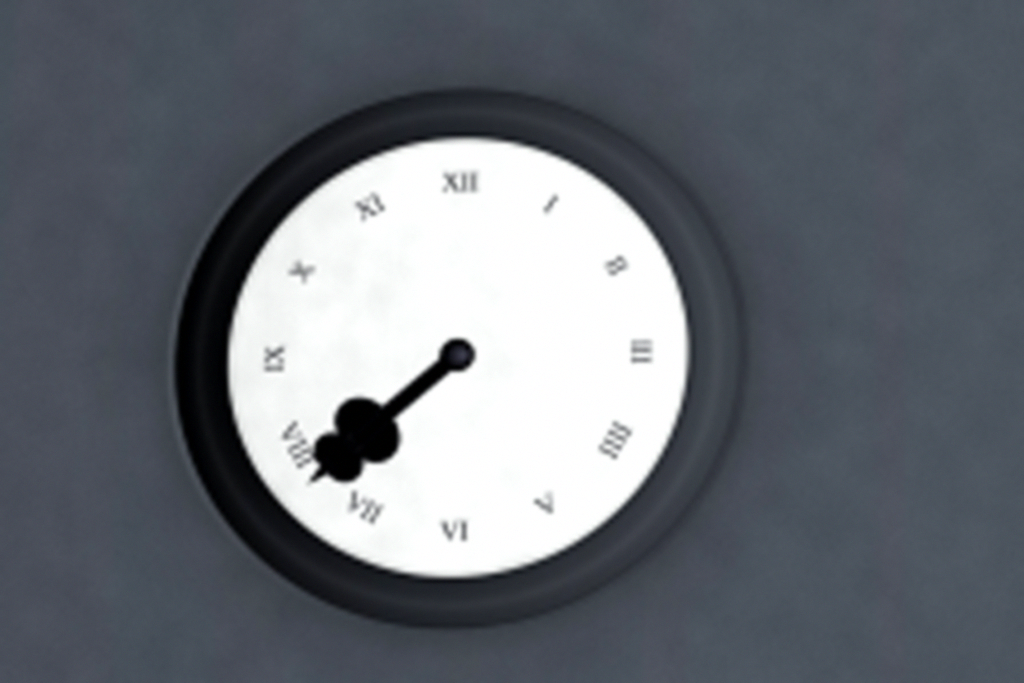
7h38
